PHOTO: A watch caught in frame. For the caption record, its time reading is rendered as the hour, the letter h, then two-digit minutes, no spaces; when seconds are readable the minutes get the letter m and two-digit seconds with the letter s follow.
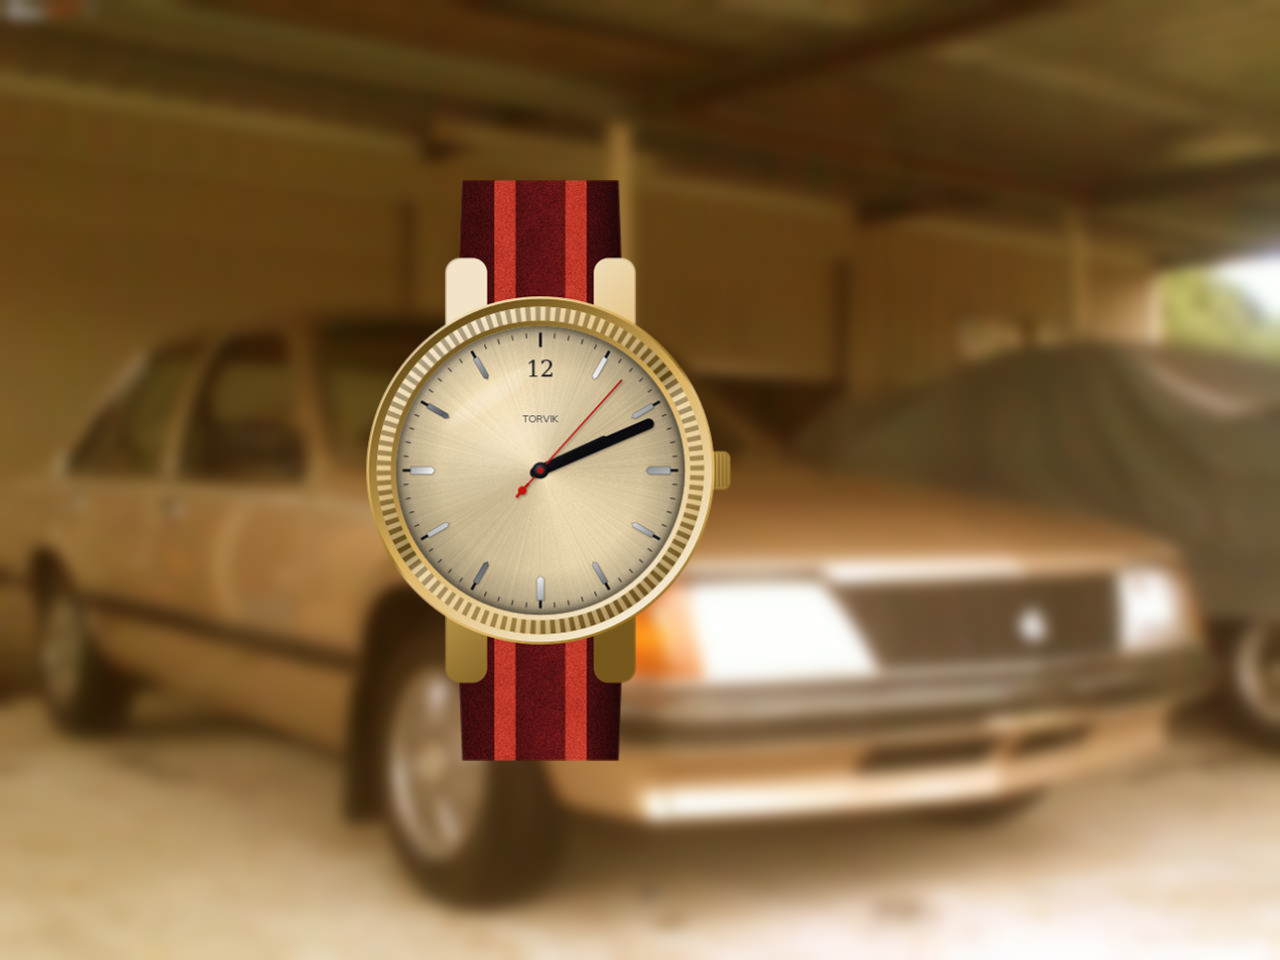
2h11m07s
